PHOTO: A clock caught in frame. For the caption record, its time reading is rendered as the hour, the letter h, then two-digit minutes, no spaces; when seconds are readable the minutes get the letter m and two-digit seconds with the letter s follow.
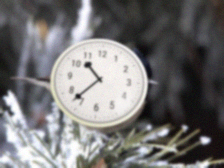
10h37
